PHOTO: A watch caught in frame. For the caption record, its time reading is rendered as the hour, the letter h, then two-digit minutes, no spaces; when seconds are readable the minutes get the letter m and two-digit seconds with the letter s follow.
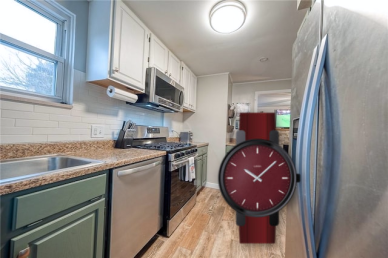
10h08
